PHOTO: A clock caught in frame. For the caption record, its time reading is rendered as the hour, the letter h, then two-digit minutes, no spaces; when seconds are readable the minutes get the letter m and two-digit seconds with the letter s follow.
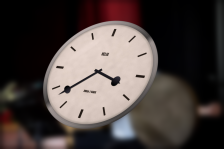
3h38
